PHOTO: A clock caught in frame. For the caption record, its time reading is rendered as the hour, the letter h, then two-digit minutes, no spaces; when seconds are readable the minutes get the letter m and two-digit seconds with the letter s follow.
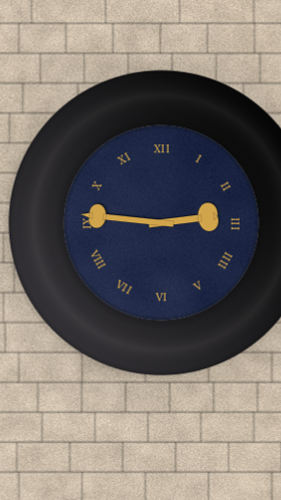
2h46
